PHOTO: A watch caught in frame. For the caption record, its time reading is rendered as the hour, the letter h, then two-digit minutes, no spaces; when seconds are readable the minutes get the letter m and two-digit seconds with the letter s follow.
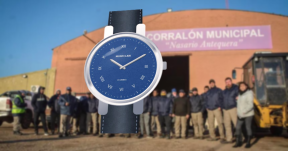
10h10
